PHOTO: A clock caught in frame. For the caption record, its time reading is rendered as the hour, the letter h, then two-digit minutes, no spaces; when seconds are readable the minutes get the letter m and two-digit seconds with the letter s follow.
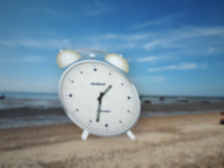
1h33
